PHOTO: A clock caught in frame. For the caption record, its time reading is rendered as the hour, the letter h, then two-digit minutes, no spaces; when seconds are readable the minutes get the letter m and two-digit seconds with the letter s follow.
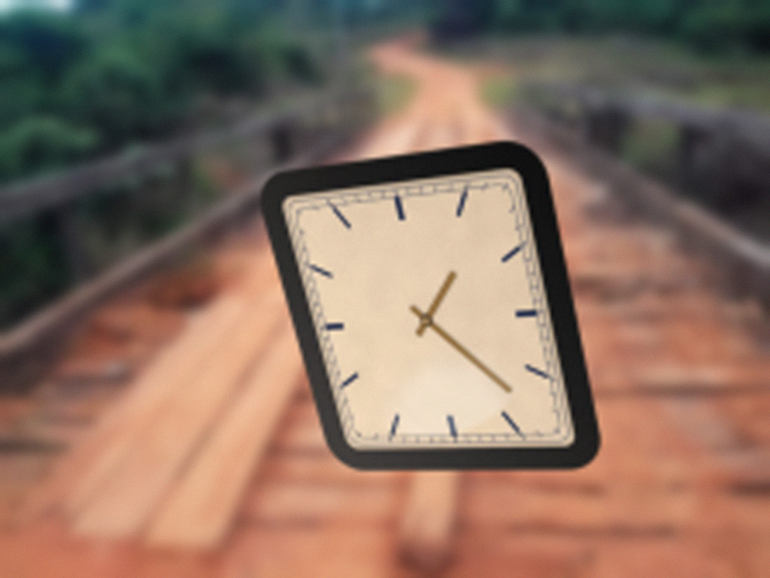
1h23
